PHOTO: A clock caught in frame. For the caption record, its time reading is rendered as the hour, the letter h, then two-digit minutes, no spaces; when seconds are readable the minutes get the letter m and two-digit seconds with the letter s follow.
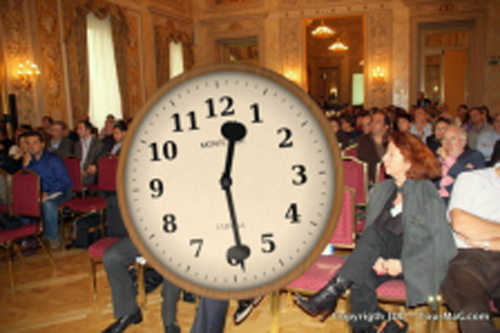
12h29
